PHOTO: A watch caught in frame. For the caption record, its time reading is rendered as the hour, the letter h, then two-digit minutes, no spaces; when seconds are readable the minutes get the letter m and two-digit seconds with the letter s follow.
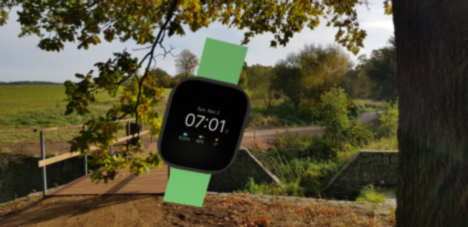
7h01
